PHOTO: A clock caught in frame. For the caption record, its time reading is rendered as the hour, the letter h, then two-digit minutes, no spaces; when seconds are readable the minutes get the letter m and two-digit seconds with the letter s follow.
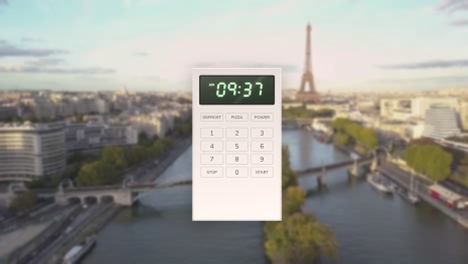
9h37
